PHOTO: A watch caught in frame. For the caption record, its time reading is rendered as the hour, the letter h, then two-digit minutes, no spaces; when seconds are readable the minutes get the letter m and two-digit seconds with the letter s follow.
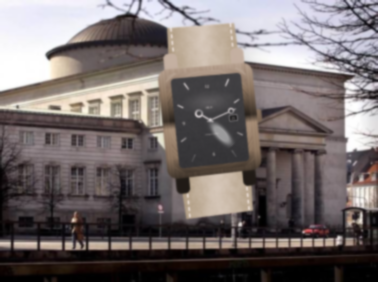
10h12
